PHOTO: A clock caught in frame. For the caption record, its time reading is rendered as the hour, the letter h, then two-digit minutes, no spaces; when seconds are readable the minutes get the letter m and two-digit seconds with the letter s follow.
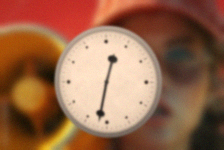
12h32
